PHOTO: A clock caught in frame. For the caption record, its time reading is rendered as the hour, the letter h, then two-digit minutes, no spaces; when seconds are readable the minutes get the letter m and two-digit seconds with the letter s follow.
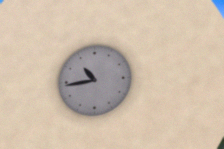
10h44
